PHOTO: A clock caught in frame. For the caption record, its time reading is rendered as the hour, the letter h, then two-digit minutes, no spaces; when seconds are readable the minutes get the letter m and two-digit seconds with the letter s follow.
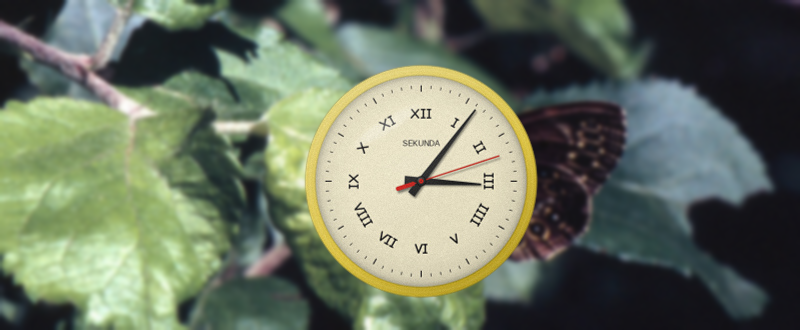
3h06m12s
